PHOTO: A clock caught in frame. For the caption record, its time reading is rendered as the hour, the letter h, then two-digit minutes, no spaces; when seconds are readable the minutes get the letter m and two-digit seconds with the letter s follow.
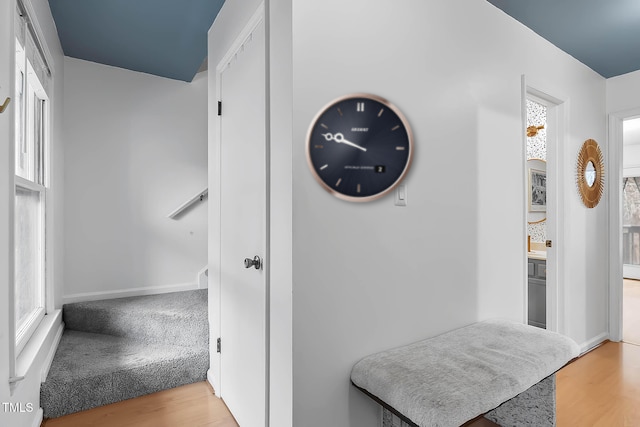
9h48
